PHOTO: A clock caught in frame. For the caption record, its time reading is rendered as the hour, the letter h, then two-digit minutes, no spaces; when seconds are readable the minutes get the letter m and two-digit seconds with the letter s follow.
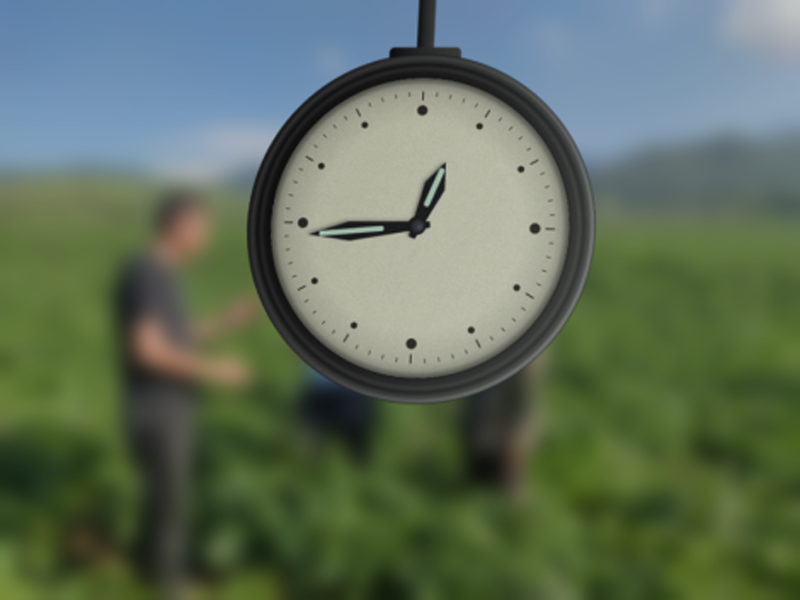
12h44
